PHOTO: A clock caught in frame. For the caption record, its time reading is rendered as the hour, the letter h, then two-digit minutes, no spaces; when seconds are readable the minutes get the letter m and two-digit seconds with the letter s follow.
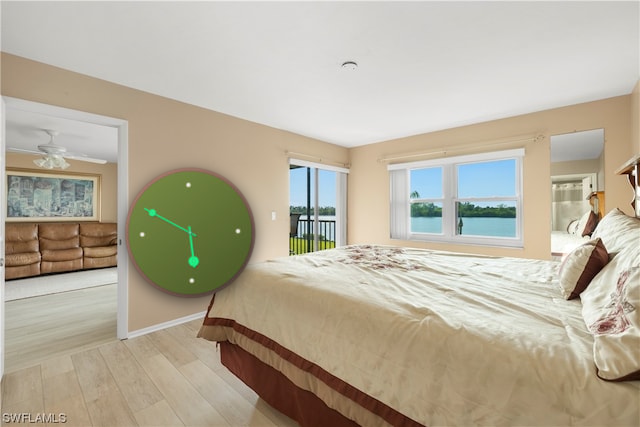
5h50
